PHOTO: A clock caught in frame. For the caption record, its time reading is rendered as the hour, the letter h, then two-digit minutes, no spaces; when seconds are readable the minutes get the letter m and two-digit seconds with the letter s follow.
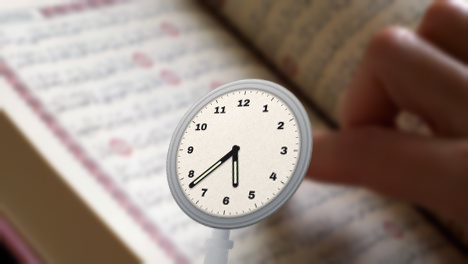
5h38
